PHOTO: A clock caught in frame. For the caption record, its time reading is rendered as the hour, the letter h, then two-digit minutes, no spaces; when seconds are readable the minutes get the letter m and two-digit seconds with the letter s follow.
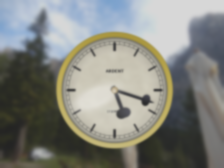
5h18
